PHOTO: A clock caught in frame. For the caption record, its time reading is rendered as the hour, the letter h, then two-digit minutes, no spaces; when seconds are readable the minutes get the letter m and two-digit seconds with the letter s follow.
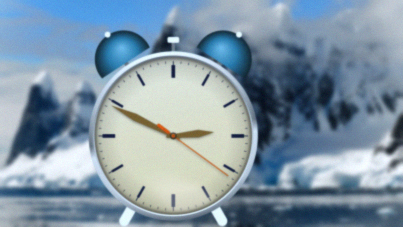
2h49m21s
